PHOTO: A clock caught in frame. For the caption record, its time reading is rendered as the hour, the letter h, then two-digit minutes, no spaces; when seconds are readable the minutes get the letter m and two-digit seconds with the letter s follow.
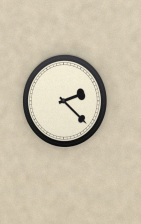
2h22
